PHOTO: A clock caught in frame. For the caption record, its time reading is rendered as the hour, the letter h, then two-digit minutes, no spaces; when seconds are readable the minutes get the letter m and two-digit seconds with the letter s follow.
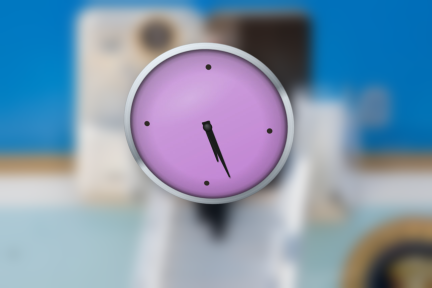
5h26
